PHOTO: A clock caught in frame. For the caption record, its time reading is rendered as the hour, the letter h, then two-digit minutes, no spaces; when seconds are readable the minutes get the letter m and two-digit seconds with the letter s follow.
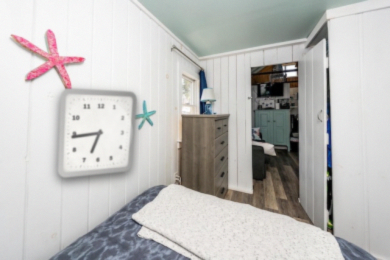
6h44
